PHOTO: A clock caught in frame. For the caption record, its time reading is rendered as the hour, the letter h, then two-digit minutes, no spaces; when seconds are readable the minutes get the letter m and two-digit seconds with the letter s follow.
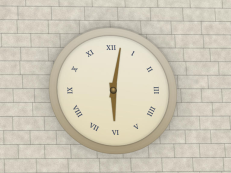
6h02
